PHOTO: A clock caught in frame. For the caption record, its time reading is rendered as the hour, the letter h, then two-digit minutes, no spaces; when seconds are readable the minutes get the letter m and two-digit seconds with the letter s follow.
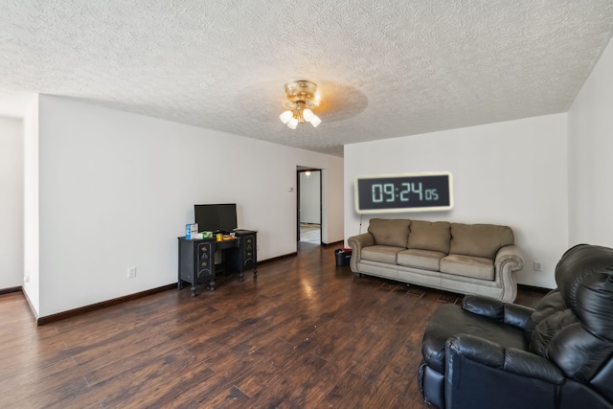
9h24
